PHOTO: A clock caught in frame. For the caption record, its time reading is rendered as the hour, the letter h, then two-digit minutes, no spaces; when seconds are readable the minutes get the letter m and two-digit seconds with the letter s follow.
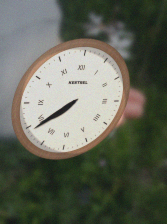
7h39
